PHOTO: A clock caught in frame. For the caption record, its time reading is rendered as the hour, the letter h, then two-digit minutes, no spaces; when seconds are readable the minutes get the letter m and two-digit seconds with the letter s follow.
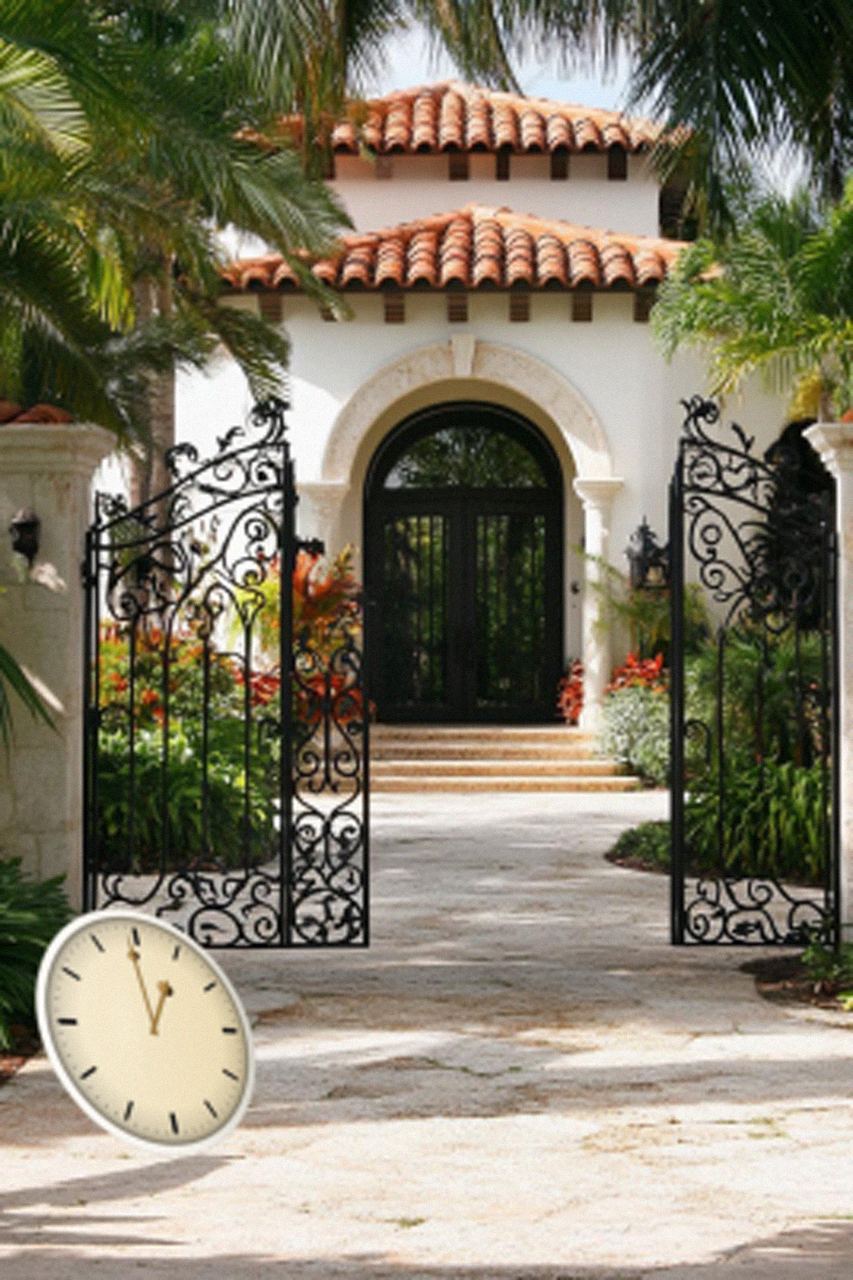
12h59
